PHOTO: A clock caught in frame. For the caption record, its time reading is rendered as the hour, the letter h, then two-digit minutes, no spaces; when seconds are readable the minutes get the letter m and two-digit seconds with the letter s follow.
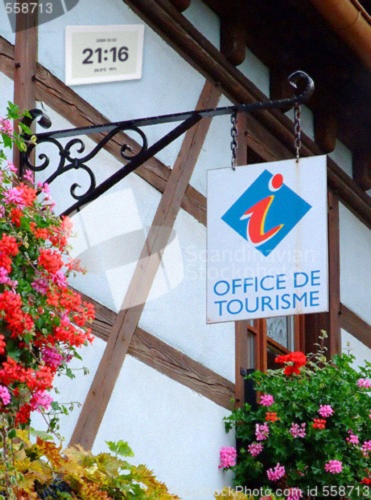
21h16
